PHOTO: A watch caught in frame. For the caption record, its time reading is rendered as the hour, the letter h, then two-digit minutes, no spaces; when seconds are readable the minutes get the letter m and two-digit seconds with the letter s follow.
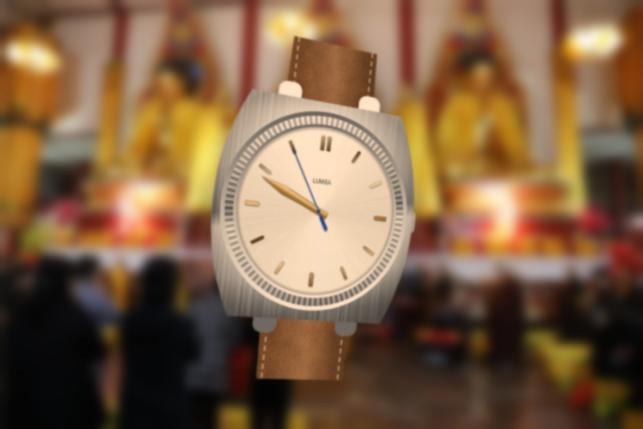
9h48m55s
